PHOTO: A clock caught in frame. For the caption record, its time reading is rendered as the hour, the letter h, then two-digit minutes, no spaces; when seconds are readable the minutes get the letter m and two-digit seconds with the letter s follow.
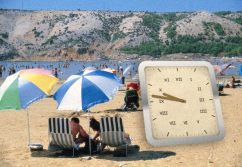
9h47
